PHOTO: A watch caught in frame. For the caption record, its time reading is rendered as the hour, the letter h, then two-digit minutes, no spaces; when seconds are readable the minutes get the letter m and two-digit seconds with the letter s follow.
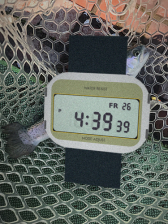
4h39m39s
